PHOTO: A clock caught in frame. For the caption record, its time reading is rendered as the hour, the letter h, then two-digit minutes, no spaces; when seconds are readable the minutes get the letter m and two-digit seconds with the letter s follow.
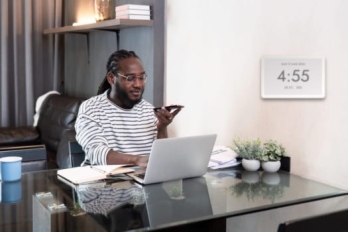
4h55
